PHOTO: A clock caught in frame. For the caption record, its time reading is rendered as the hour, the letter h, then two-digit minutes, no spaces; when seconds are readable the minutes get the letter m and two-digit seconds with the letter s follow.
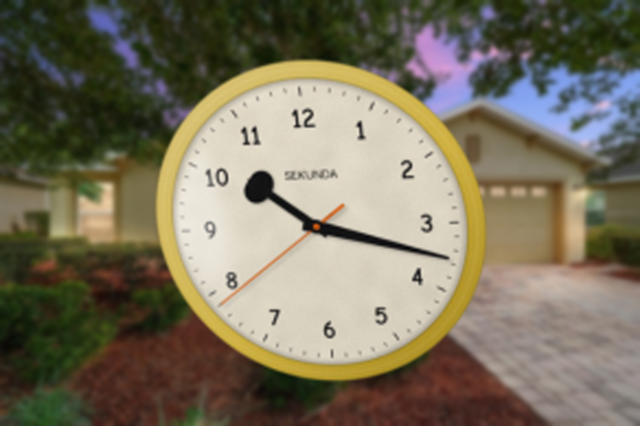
10h17m39s
